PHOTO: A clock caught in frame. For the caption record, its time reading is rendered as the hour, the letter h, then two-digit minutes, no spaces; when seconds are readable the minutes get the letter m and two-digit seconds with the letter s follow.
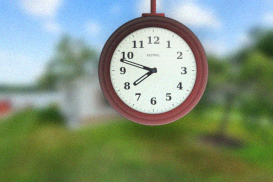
7h48
